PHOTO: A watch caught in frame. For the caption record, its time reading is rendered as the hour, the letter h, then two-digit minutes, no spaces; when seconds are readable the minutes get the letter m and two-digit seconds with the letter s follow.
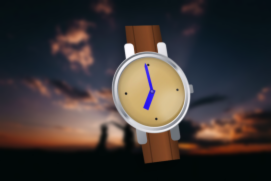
6h59
